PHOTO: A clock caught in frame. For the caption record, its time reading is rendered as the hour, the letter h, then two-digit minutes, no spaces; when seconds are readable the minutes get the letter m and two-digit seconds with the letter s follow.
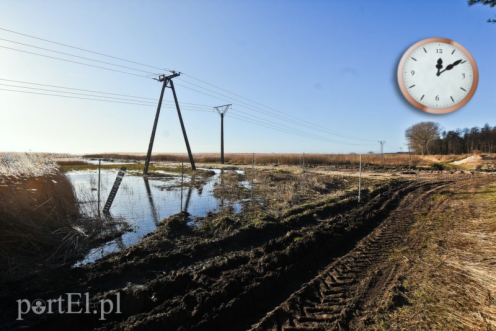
12h09
